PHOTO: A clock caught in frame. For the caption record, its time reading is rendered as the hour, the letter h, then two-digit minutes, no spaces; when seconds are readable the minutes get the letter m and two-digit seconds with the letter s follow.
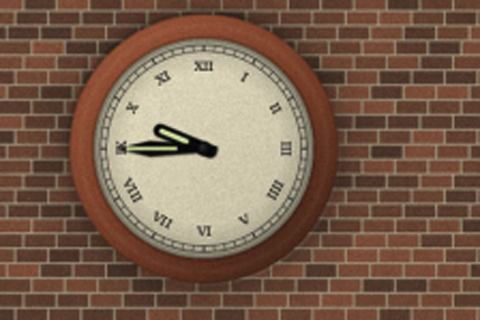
9h45
